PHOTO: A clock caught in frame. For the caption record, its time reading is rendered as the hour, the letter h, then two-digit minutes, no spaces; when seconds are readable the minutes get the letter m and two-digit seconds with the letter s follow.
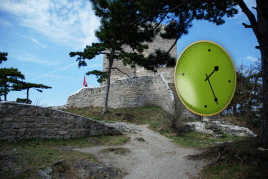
1h25
